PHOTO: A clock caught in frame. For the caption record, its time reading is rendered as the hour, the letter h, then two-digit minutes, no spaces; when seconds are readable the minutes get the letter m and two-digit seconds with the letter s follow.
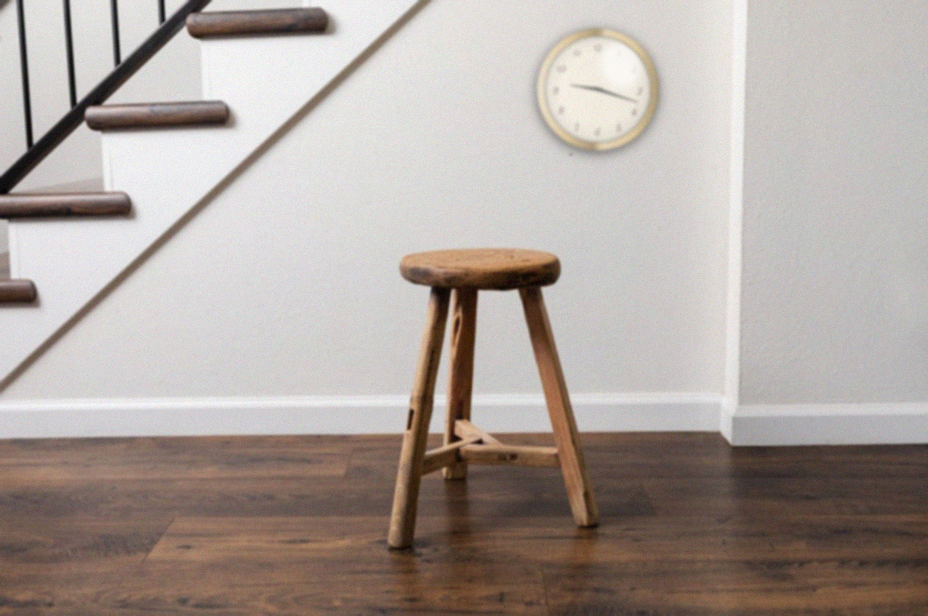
9h18
